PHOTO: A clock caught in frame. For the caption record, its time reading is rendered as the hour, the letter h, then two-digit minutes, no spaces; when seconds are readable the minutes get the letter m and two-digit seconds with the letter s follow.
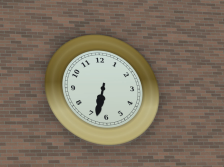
6h33
